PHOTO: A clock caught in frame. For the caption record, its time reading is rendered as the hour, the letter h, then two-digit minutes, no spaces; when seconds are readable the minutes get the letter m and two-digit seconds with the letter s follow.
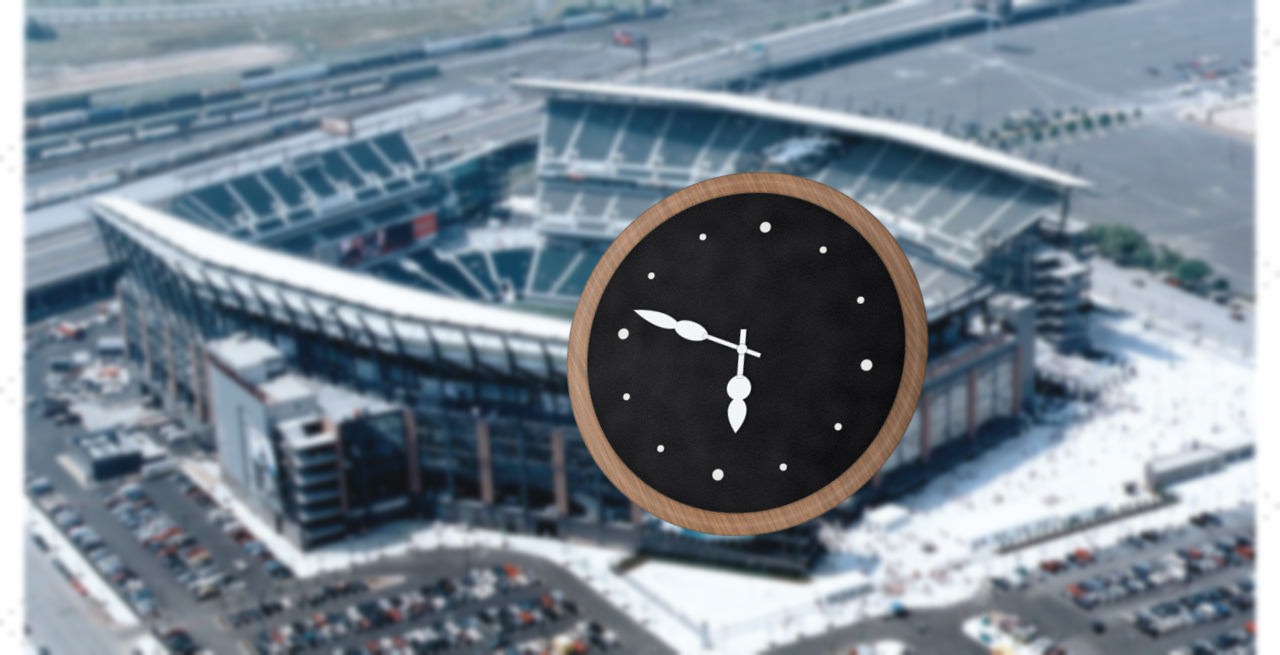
5h47
